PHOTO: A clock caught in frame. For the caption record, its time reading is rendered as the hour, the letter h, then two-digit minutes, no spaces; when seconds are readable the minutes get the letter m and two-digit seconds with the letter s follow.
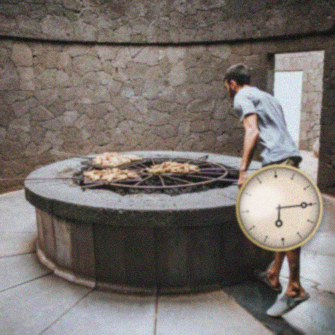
6h15
